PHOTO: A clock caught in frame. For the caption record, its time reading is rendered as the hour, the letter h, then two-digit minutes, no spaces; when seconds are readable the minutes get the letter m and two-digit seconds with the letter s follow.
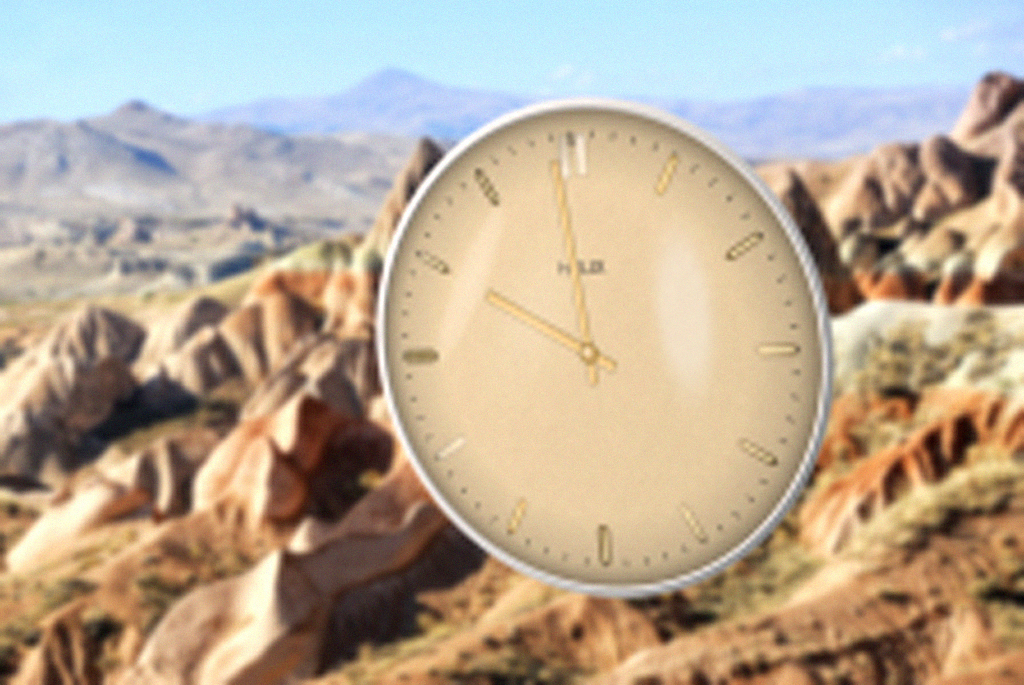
9h59
